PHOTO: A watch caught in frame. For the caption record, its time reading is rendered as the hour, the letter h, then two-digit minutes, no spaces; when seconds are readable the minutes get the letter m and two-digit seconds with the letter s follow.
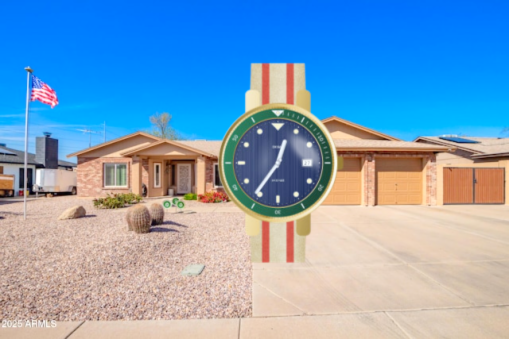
12h36
